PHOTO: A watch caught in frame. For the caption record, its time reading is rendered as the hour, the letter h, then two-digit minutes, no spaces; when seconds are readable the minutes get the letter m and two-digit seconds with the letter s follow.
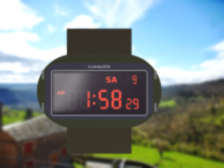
1h58m29s
